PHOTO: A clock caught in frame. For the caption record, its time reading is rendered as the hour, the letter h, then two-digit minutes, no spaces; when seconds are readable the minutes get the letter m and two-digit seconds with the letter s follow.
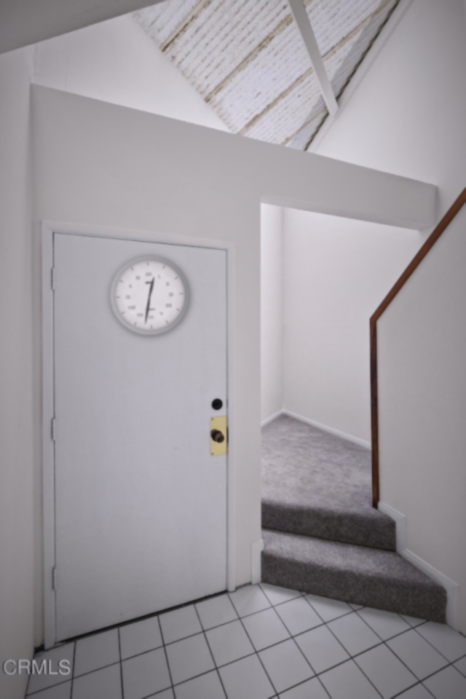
12h32
